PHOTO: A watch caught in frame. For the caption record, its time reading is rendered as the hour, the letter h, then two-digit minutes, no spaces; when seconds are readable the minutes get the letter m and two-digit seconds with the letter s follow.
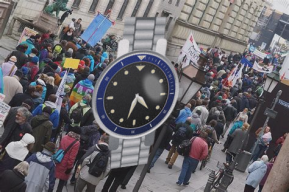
4h33
